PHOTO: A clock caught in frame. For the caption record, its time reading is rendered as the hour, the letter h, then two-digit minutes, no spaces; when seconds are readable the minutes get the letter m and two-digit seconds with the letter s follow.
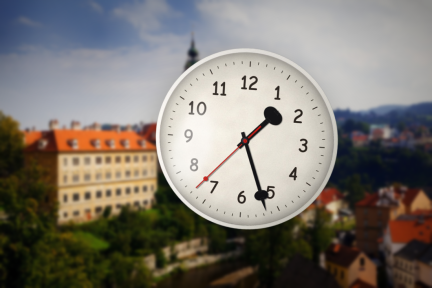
1h26m37s
